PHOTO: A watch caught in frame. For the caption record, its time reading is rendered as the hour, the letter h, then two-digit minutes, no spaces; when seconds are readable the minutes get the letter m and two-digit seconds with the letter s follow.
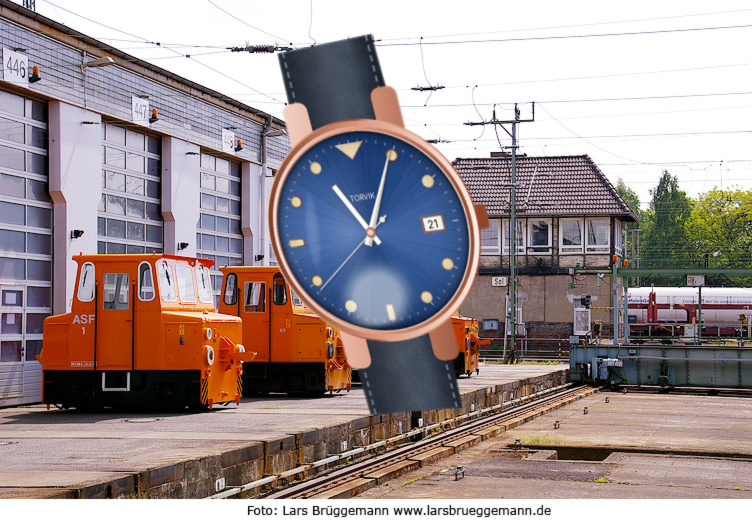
11h04m39s
